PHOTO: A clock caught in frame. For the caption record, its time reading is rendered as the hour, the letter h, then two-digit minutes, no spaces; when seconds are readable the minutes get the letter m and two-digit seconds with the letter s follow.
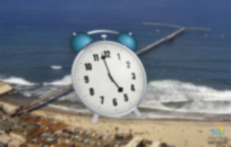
4h58
